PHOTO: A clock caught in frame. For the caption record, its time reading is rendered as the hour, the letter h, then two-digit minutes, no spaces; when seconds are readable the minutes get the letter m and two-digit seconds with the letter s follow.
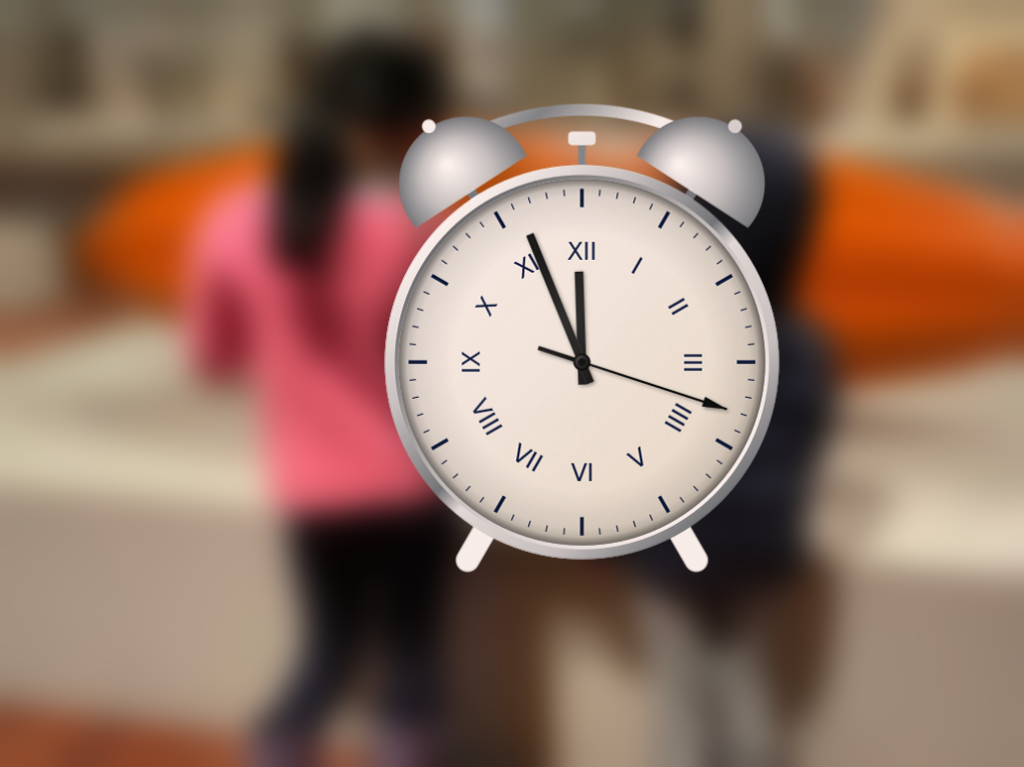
11h56m18s
